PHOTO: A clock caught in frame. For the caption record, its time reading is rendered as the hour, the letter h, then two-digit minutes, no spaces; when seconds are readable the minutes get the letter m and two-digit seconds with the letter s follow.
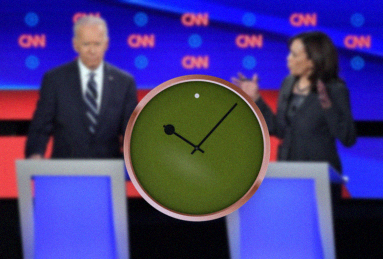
10h07
